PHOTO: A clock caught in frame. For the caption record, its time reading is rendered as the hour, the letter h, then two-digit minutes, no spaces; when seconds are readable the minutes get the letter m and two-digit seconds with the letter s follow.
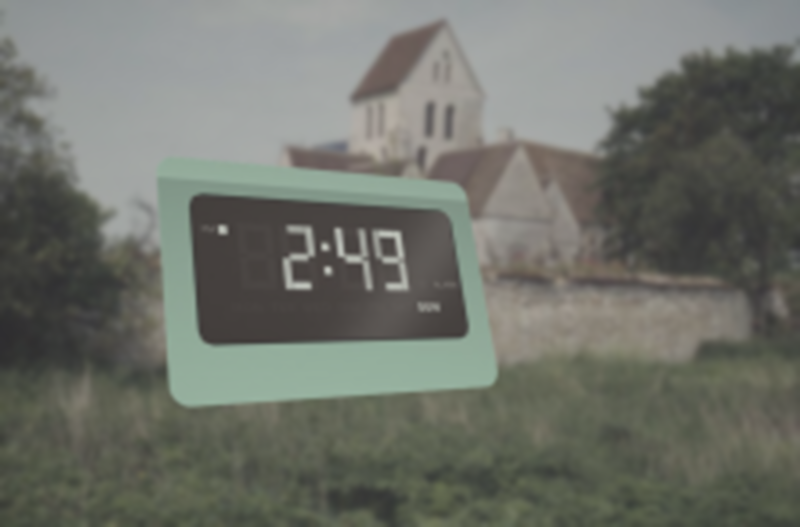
2h49
